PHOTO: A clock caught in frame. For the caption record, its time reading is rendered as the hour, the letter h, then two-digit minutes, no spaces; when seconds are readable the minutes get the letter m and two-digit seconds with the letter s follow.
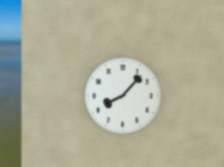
8h07
